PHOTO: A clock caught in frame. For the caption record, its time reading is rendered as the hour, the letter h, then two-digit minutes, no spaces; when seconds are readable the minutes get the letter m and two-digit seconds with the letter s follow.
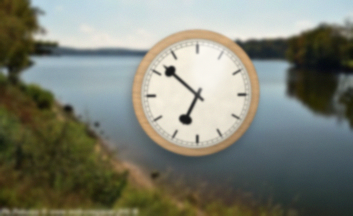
6h52
